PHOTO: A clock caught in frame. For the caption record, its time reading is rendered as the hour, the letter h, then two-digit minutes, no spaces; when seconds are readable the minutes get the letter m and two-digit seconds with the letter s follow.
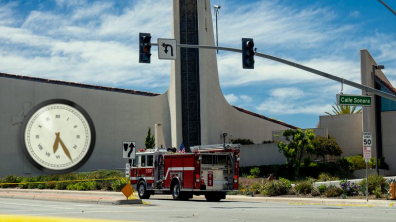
6h25
